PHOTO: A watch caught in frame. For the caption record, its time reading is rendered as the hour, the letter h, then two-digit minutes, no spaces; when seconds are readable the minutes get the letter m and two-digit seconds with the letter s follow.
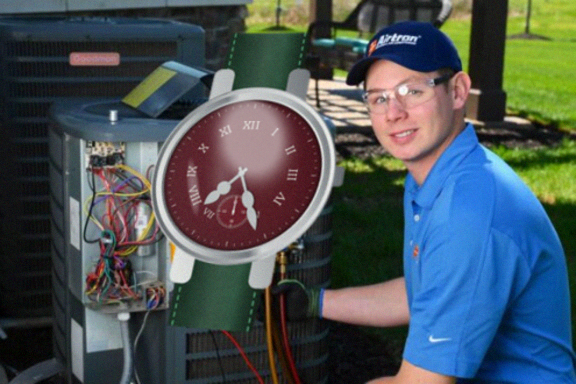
7h26
